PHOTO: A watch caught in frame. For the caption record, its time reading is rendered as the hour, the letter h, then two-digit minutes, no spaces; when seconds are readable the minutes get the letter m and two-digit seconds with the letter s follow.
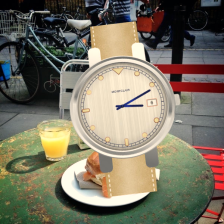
3h11
